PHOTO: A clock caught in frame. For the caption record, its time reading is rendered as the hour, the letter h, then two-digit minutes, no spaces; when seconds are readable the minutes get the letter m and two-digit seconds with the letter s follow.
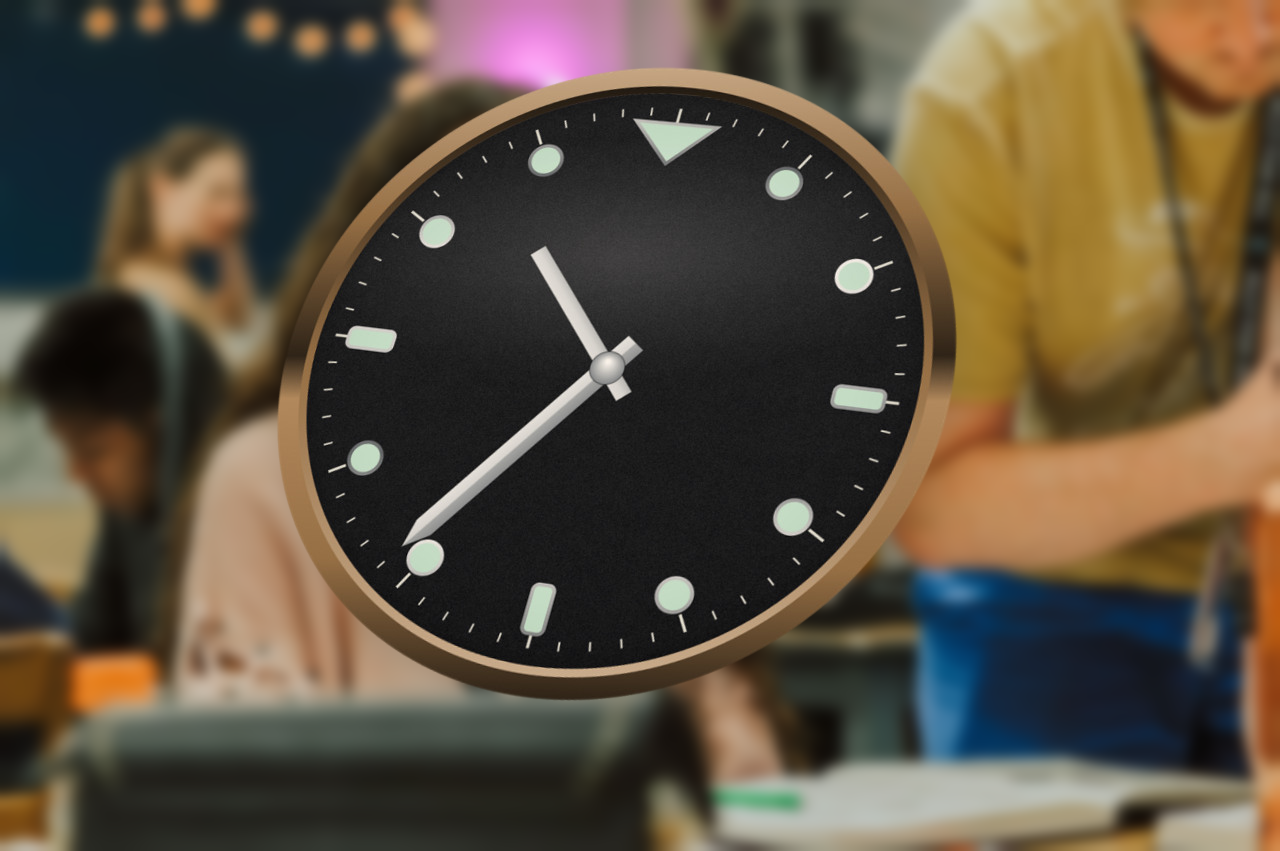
10h36
